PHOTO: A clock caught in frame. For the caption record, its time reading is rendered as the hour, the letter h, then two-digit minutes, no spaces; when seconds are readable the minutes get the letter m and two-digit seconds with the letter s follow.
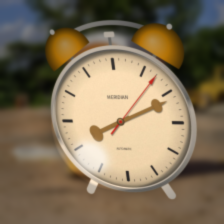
8h11m07s
